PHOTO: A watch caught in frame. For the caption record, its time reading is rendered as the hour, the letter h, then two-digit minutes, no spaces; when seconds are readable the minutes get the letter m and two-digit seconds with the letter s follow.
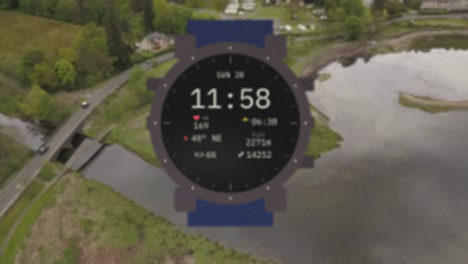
11h58
